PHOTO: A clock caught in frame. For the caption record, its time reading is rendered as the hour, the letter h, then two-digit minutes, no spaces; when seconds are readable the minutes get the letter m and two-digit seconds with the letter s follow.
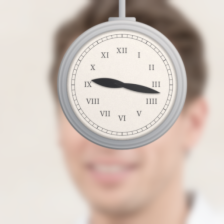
9h17
